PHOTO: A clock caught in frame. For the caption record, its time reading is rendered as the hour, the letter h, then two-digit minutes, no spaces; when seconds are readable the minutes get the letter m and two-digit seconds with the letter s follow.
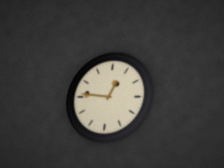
12h46
